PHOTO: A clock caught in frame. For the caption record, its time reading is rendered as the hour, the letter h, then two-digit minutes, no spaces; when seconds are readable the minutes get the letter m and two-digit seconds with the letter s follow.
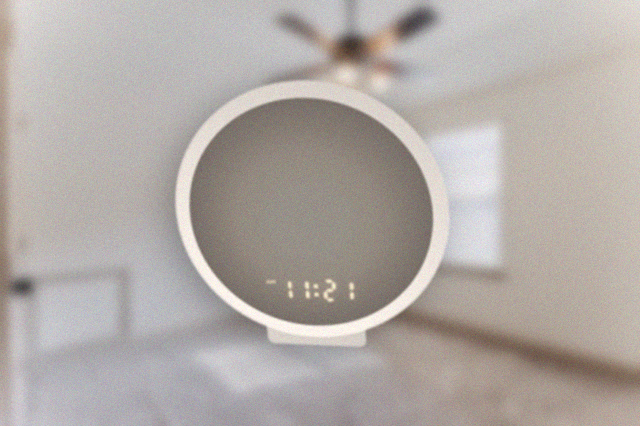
11h21
